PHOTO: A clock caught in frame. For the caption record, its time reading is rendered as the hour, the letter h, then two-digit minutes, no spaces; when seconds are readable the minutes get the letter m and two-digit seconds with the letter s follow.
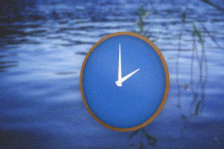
2h00
